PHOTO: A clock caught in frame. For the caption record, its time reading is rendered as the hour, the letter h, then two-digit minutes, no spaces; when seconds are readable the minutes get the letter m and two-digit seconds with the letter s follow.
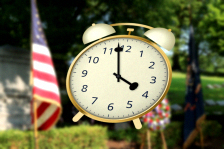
3h58
